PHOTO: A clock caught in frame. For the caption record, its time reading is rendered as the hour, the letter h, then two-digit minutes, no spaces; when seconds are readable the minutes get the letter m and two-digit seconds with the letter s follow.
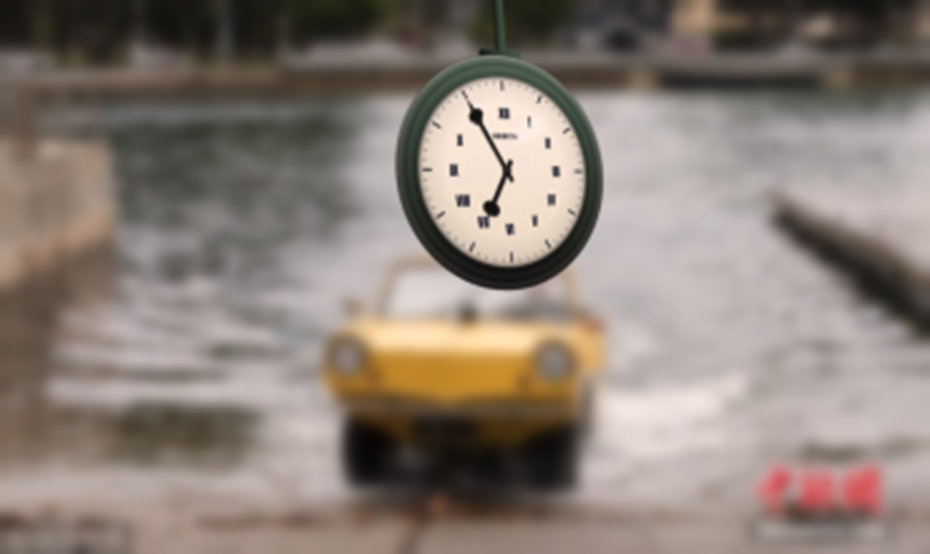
6h55
